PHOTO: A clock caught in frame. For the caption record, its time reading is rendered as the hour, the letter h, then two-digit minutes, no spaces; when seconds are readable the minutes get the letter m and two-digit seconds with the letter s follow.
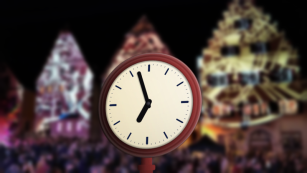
6h57
